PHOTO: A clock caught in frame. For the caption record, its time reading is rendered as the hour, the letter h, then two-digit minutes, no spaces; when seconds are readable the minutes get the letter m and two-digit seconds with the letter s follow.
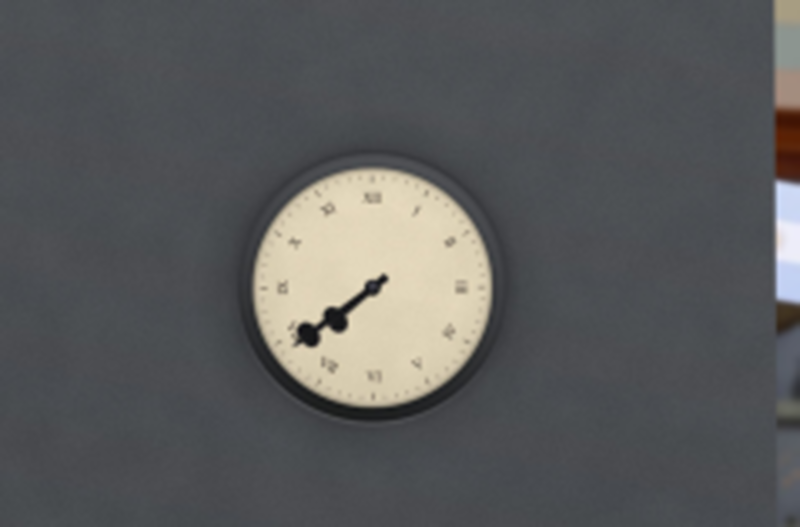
7h39
